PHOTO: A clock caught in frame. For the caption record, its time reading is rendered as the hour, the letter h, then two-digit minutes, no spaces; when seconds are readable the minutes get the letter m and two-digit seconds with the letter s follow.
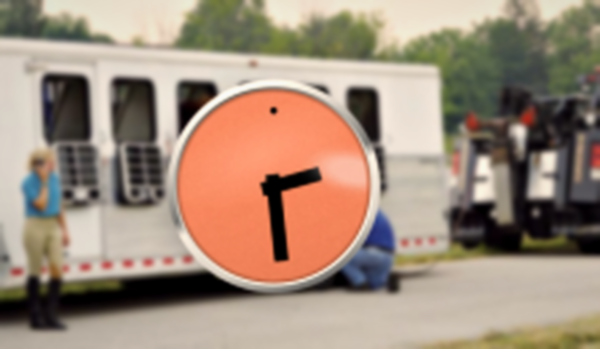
2h29
